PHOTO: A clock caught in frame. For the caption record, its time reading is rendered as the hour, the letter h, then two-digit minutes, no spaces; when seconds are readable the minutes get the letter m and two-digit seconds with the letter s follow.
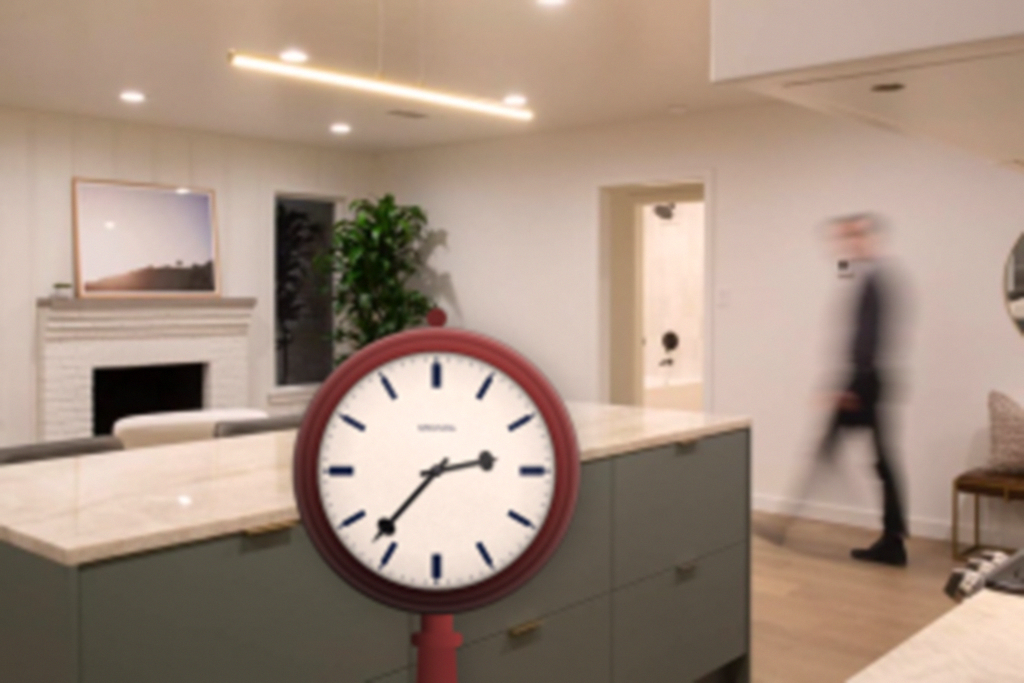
2h37
